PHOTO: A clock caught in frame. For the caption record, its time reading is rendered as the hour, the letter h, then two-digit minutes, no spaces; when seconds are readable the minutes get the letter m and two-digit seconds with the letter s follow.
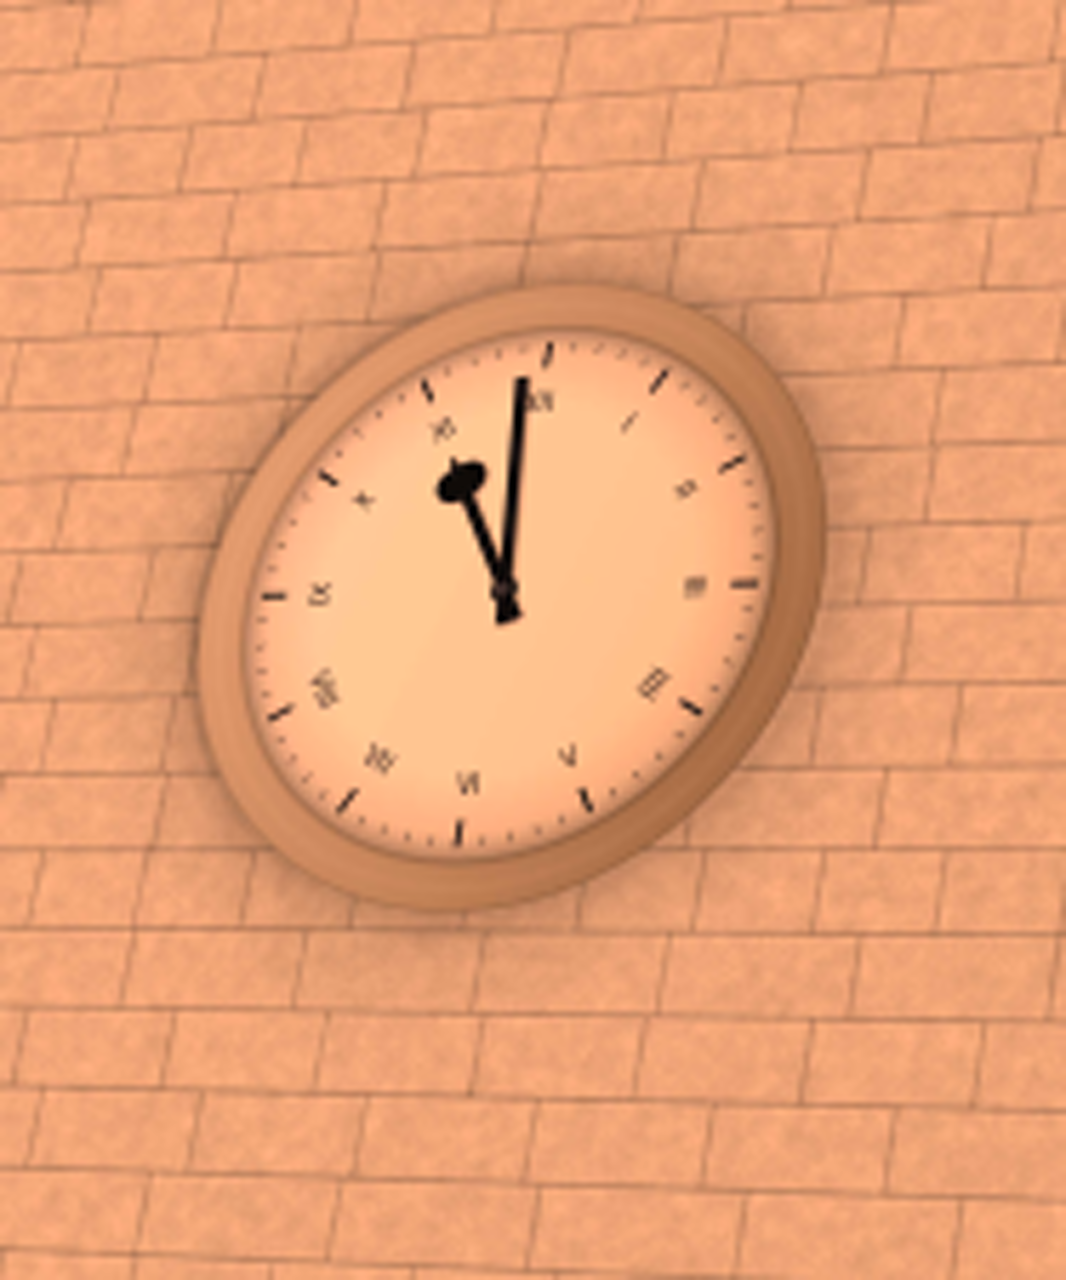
10h59
